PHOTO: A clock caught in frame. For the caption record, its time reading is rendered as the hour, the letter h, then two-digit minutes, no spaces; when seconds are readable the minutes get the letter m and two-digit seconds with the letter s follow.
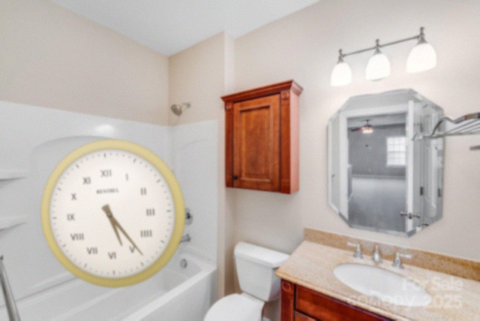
5h24
